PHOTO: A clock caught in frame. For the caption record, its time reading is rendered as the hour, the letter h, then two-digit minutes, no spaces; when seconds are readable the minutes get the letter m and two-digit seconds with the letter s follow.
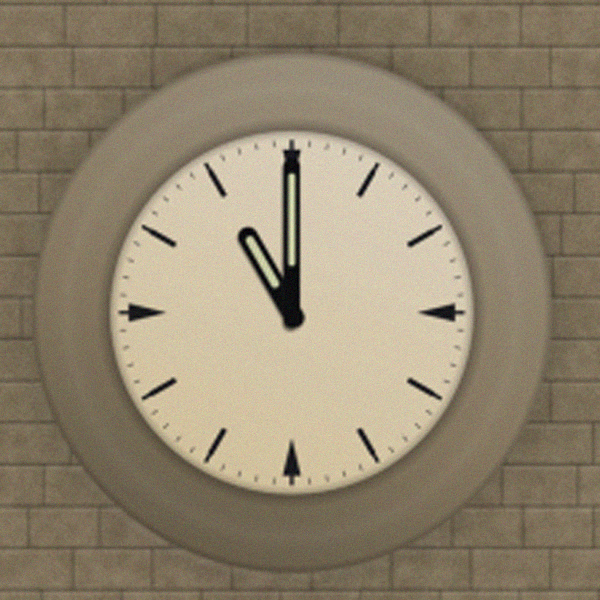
11h00
